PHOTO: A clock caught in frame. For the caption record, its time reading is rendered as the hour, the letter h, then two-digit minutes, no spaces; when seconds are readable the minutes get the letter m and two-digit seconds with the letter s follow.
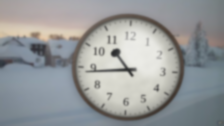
10h44
